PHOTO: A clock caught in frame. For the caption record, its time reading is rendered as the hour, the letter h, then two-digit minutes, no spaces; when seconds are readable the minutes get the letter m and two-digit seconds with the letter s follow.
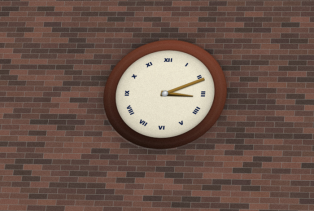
3h11
